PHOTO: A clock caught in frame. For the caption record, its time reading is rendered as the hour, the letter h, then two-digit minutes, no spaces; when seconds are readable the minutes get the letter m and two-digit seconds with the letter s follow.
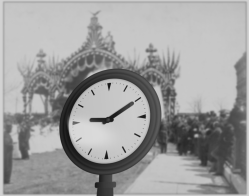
9h10
